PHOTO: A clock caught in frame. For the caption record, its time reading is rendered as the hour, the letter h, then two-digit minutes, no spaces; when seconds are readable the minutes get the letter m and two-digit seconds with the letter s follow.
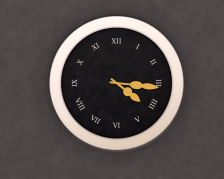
4h16
